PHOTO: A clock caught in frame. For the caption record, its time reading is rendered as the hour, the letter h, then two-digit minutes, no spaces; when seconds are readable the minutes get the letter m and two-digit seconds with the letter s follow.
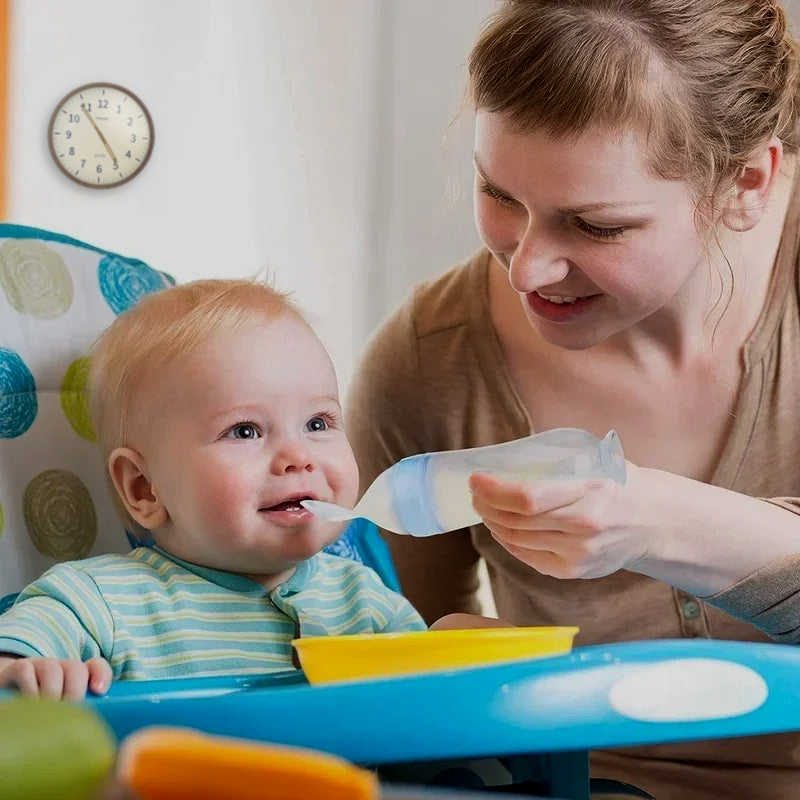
4h54
